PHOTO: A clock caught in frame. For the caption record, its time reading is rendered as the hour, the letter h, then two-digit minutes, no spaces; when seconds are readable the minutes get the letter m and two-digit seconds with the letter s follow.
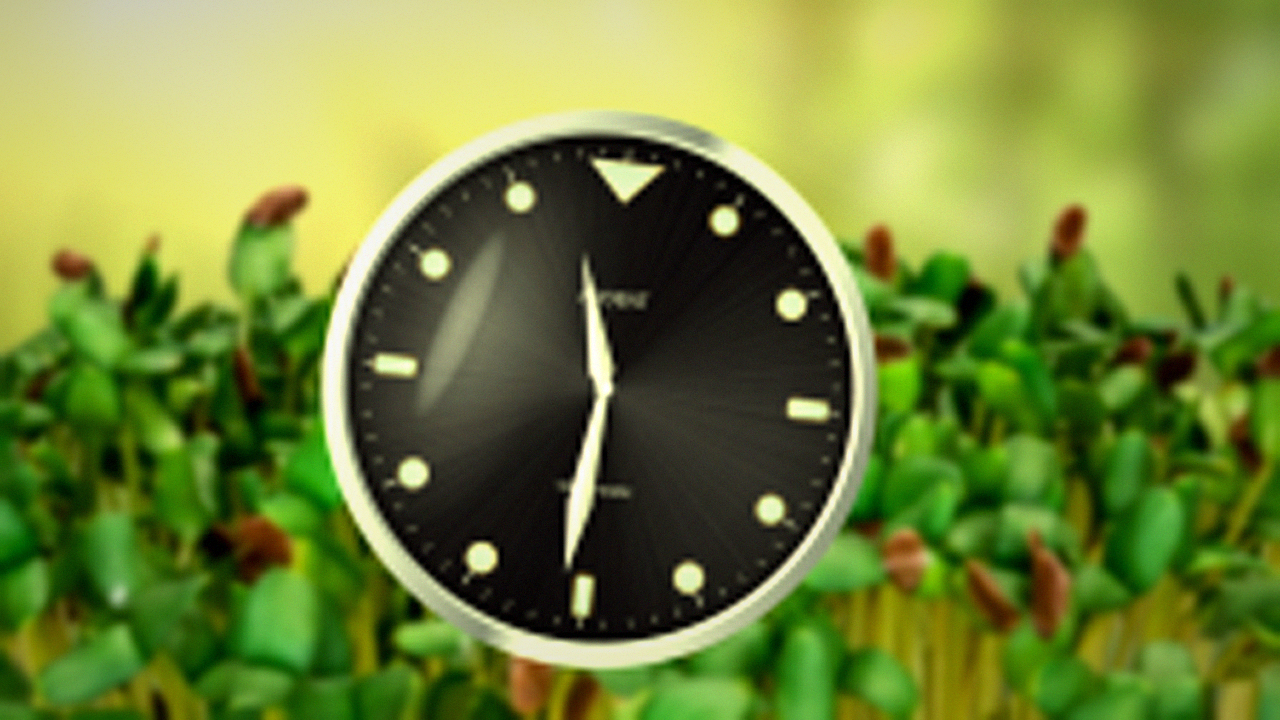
11h31
